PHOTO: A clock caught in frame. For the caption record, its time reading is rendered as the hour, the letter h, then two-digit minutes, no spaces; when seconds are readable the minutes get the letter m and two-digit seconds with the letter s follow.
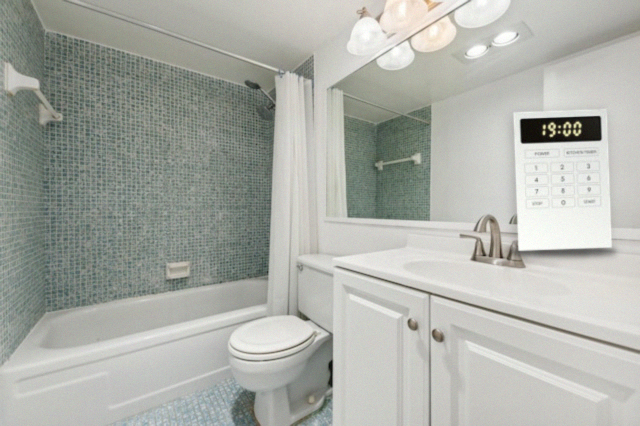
19h00
